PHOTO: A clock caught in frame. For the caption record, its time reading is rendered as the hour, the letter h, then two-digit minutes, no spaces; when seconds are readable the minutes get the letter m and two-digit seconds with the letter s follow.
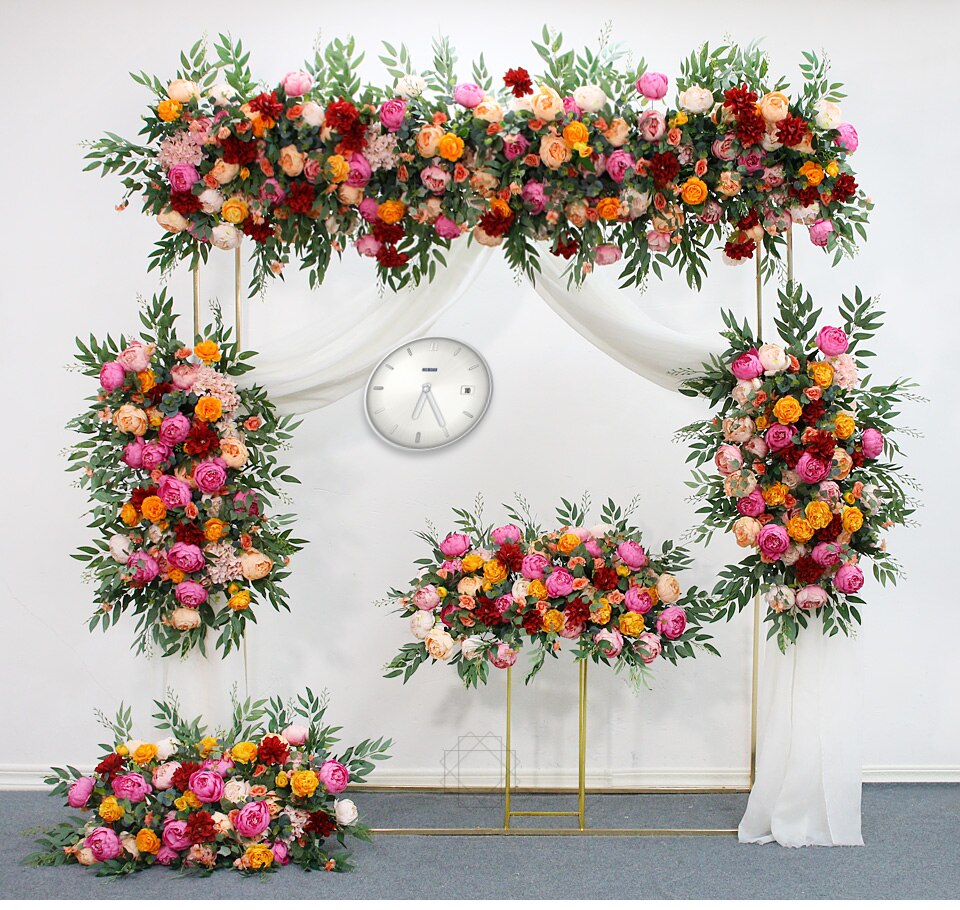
6h25
